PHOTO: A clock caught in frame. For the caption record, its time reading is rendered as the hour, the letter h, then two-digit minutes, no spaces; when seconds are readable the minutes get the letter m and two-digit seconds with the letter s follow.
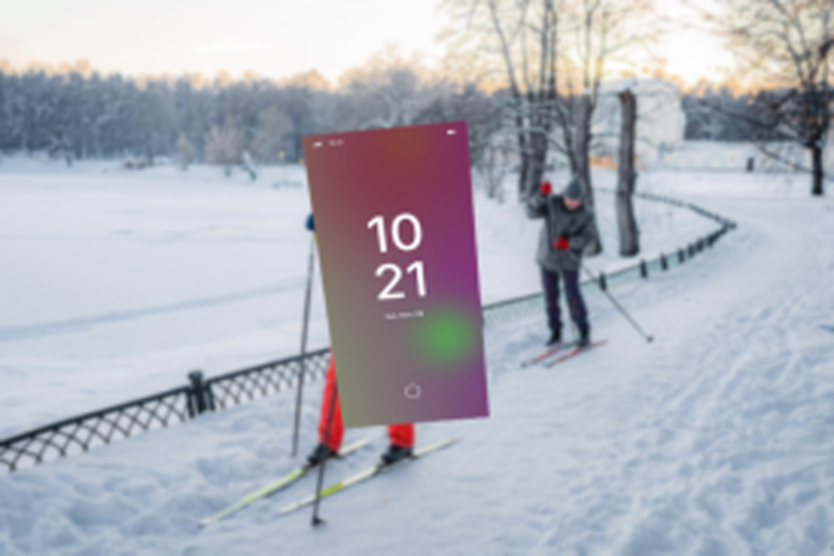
10h21
